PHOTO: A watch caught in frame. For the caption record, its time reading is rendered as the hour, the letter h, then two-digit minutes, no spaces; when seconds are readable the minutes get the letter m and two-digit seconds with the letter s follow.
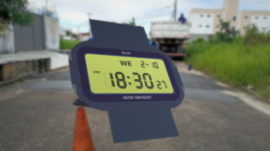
18h30
